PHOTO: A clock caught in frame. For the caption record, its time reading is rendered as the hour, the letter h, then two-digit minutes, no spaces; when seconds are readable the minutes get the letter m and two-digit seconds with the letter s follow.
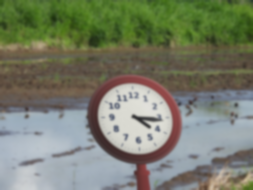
4h16
